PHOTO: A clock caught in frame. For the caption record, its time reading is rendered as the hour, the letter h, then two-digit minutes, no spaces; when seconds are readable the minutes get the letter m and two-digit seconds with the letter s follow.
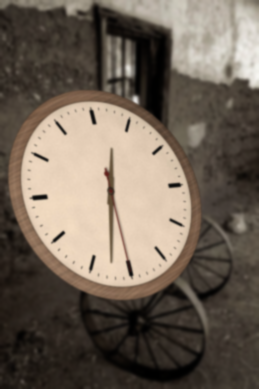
12h32m30s
